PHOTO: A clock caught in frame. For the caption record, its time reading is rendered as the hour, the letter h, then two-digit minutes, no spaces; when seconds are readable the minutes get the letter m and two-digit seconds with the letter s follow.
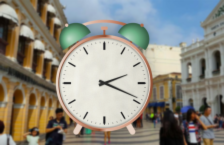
2h19
